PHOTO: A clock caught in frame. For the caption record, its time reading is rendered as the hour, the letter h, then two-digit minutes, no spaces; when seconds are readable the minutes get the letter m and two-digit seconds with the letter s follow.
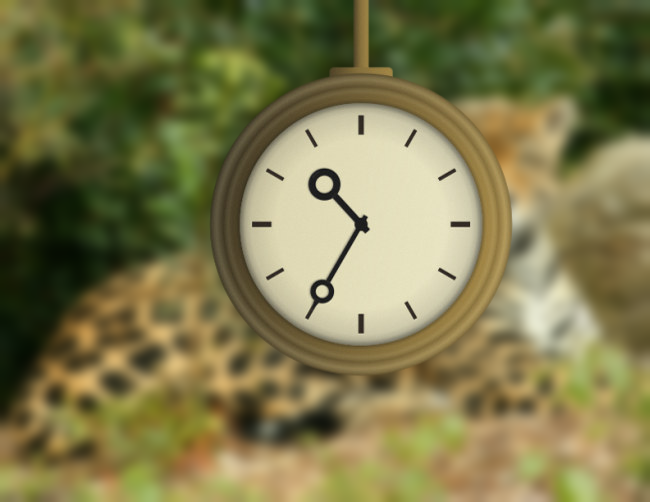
10h35
